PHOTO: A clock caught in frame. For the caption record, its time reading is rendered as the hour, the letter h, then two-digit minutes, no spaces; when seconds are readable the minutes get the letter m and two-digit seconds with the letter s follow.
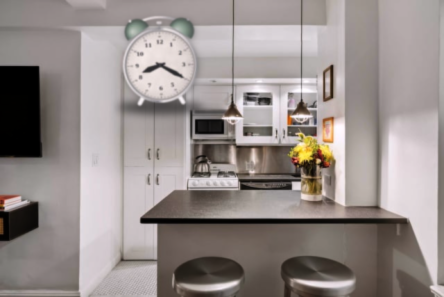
8h20
